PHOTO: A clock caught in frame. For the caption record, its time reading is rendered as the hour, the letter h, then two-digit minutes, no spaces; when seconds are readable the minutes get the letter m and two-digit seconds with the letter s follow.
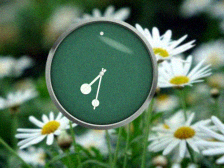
7h32
